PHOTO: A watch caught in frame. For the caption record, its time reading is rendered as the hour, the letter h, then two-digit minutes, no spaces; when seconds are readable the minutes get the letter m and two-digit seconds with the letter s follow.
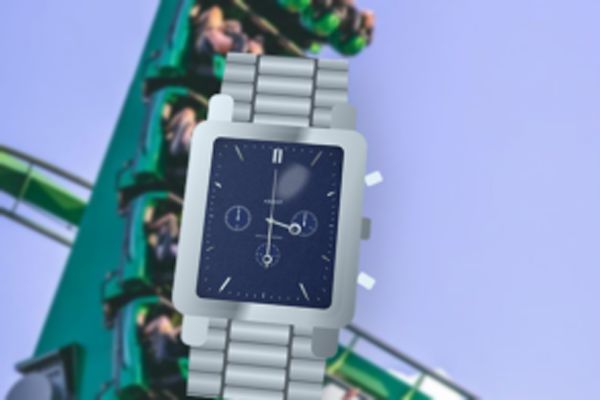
3h30
